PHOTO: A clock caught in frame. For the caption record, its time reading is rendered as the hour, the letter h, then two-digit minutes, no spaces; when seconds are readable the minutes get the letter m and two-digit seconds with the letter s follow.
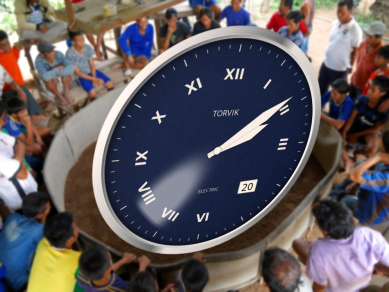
2h09
